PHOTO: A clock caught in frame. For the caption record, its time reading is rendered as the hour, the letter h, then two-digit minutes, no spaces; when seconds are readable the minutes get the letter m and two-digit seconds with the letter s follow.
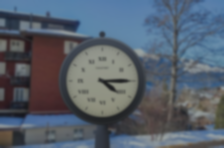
4h15
